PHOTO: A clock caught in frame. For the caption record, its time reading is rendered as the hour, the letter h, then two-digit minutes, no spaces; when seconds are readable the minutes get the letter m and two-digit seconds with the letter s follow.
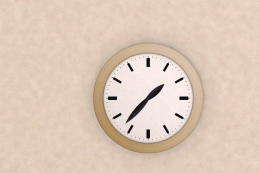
1h37
